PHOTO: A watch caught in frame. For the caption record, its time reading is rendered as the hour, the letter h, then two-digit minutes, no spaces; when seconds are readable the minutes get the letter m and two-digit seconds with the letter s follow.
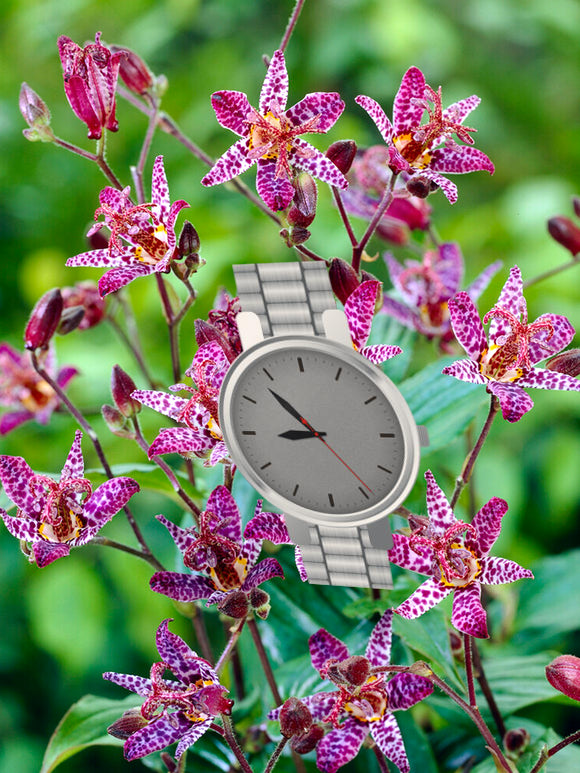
8h53m24s
